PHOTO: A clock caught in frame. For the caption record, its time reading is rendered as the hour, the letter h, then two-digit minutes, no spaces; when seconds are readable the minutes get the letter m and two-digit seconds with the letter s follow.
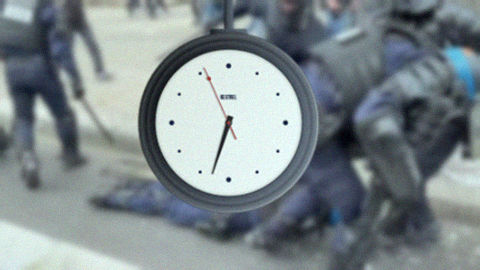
6h32m56s
